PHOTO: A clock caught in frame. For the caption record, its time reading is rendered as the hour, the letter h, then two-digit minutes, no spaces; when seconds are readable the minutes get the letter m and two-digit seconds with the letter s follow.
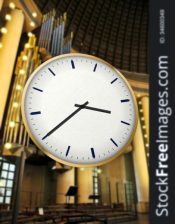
3h40
